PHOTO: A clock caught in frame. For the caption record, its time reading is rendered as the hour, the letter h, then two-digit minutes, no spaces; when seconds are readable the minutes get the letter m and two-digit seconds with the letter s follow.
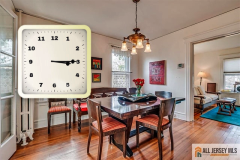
3h15
